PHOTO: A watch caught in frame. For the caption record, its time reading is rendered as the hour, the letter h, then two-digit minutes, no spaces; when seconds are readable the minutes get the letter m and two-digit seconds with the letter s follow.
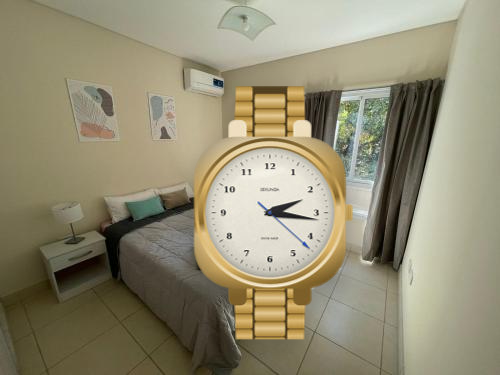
2h16m22s
